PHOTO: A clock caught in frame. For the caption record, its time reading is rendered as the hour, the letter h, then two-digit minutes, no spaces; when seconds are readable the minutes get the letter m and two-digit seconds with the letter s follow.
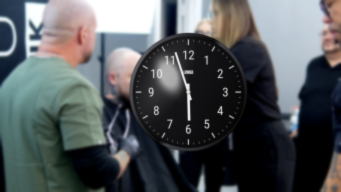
5h57
